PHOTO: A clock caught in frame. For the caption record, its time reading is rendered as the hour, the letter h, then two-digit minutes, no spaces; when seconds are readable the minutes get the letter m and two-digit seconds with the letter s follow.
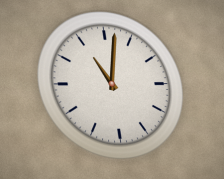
11h02
